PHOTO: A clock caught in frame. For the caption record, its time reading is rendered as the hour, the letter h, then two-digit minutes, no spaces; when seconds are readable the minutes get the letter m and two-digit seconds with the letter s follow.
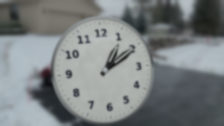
1h10
